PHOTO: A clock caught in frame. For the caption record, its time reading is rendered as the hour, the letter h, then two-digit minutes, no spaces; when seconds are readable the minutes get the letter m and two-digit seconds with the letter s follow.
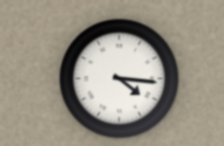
4h16
